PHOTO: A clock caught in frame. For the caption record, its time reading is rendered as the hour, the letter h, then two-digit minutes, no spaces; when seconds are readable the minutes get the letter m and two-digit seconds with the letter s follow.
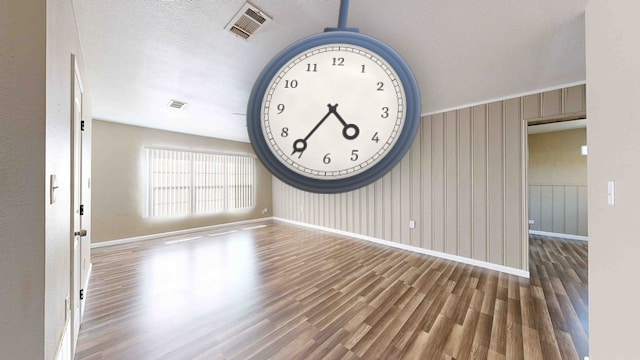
4h36
